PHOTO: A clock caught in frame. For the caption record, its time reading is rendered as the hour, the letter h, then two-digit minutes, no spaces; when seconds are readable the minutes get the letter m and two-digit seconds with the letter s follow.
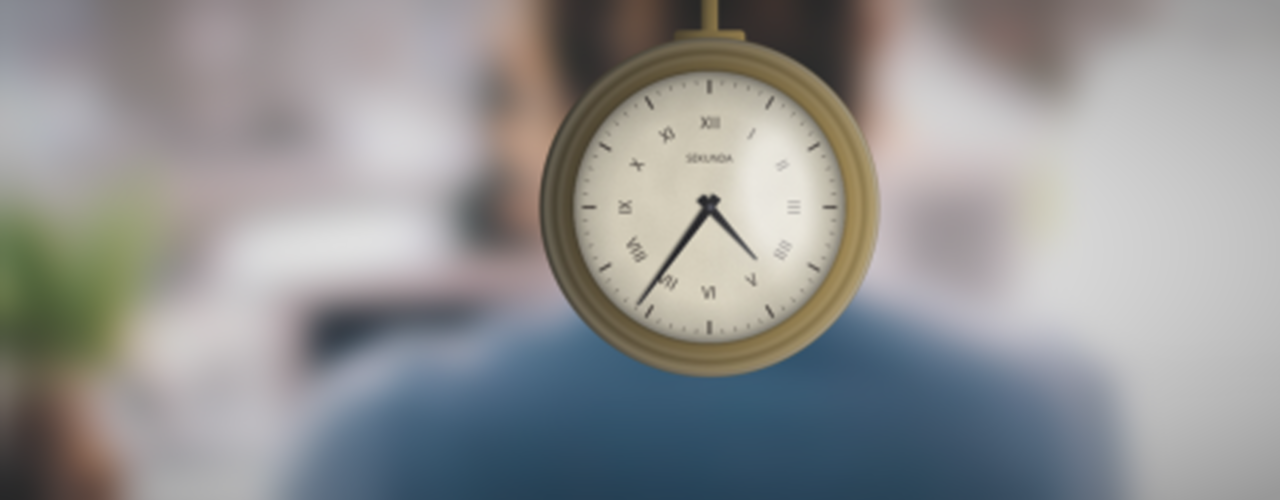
4h36
